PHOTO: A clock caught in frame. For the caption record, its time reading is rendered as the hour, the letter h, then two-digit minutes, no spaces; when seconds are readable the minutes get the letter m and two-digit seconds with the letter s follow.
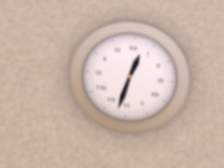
12h32
